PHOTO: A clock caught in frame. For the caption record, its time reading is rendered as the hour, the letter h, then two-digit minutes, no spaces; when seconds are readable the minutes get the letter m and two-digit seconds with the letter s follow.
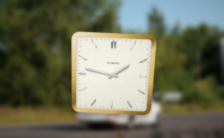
1h47
